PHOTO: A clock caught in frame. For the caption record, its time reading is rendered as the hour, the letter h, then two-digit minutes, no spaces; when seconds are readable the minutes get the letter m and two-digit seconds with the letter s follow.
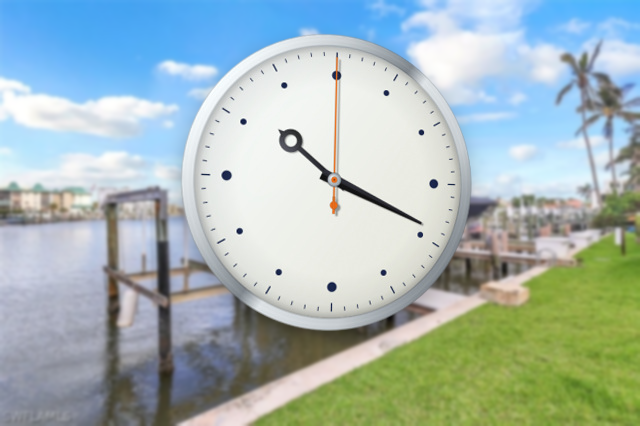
10h19m00s
